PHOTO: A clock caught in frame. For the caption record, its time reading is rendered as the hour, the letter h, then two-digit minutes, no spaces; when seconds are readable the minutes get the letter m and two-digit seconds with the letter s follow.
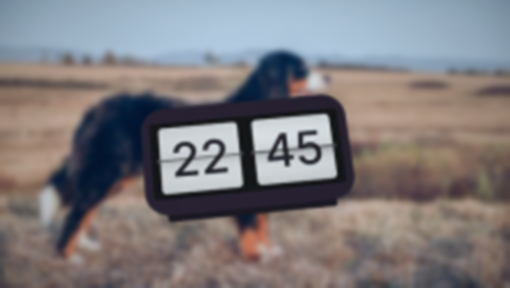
22h45
